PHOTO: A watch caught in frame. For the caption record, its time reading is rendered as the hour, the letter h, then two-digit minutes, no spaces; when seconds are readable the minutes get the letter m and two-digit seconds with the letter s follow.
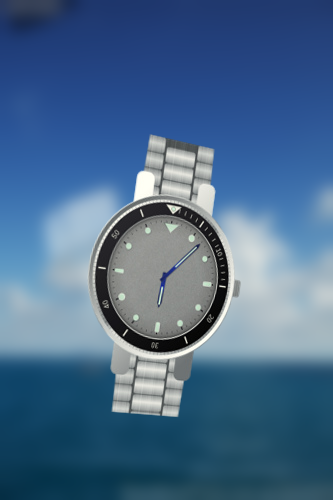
6h07
